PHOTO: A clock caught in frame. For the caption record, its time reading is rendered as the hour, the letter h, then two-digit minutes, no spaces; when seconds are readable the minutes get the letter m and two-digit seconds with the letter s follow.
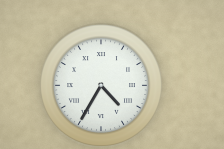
4h35
